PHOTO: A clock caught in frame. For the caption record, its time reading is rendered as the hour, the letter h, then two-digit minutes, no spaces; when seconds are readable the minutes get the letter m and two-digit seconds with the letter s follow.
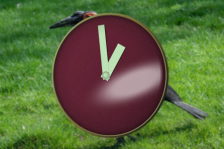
12h59
